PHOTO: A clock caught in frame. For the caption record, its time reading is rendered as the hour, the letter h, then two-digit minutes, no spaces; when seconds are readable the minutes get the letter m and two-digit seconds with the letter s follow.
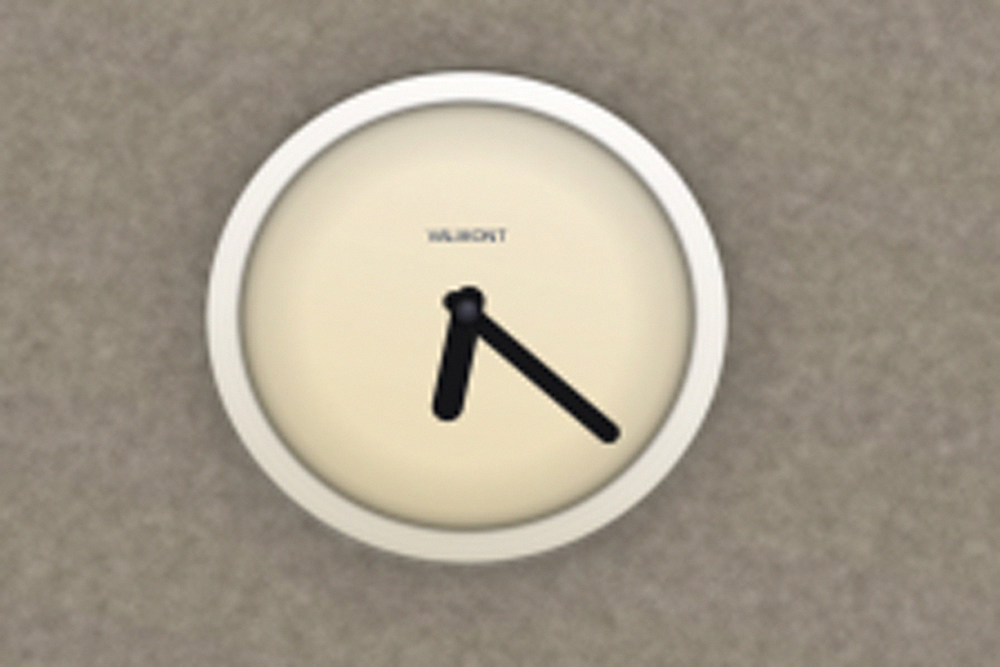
6h22
